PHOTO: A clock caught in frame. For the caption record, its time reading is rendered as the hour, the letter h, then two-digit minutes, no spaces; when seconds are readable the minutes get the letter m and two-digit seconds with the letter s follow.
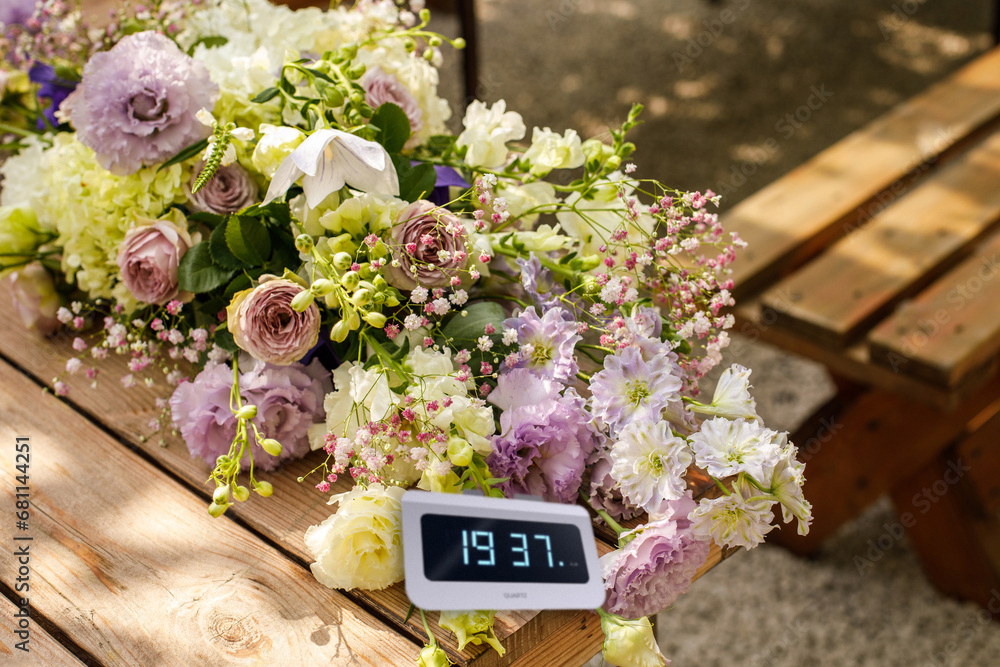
19h37
